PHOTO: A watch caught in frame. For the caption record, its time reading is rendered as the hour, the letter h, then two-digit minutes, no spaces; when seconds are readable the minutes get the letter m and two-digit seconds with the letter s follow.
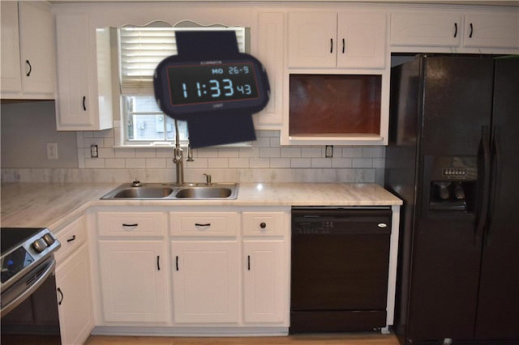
11h33m43s
